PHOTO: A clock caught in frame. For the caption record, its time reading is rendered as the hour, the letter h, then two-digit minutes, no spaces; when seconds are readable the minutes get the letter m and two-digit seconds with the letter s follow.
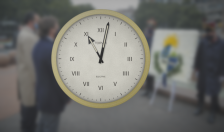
11h02
